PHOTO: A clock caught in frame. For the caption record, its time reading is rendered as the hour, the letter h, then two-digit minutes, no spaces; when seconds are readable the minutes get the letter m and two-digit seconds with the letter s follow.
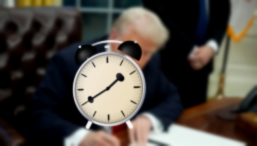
1h40
